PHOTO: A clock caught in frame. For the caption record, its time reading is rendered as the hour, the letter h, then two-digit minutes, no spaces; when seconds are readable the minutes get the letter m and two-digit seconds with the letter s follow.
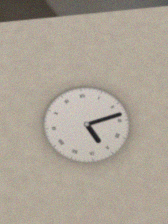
5h13
